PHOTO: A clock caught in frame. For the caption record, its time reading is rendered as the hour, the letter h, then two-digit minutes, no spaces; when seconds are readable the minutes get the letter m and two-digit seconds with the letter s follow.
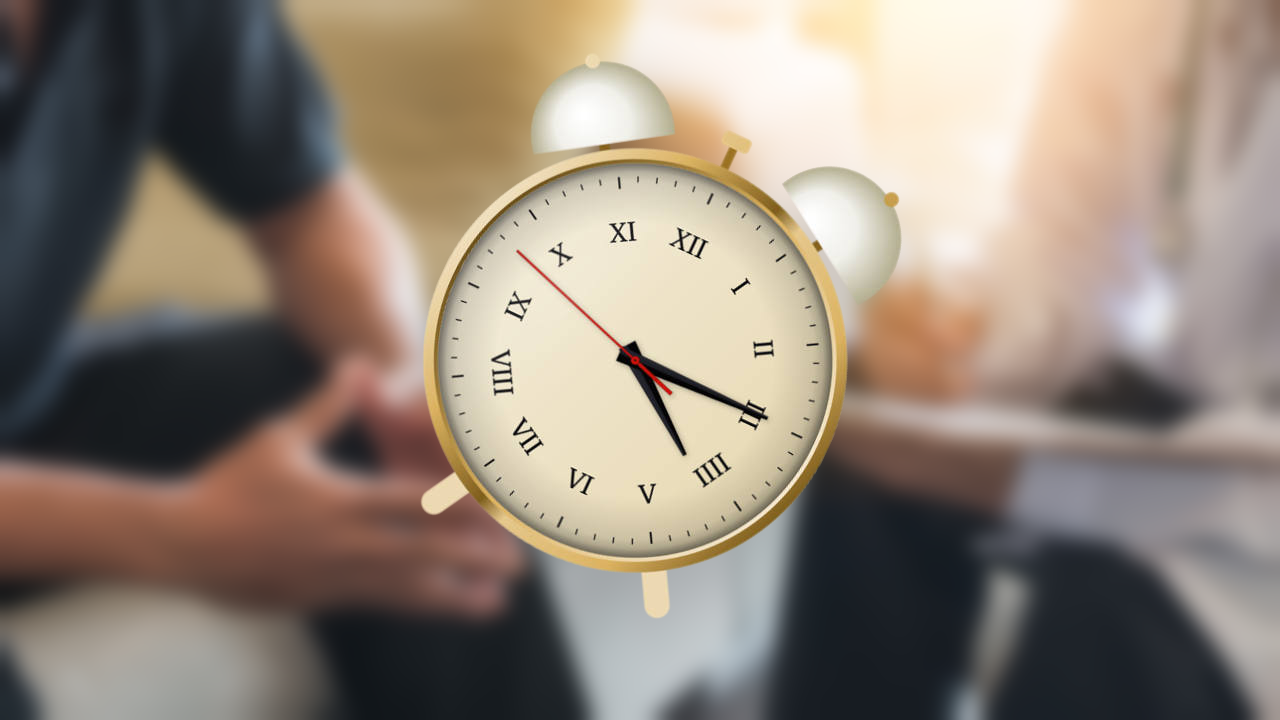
4h14m48s
